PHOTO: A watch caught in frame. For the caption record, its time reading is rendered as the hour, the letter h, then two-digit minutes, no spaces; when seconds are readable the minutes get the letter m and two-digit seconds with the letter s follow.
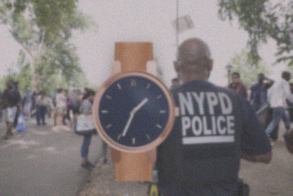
1h34
